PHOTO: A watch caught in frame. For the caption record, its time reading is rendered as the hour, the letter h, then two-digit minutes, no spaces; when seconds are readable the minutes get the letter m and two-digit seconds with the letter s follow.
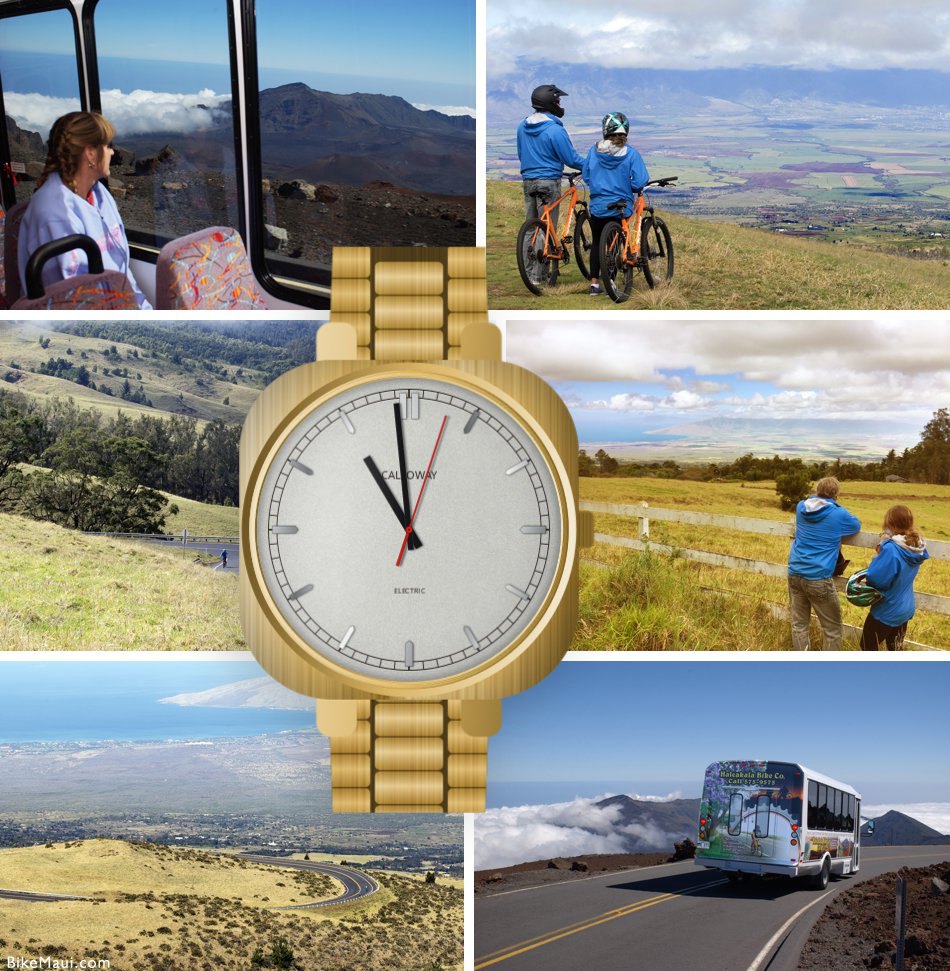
10h59m03s
